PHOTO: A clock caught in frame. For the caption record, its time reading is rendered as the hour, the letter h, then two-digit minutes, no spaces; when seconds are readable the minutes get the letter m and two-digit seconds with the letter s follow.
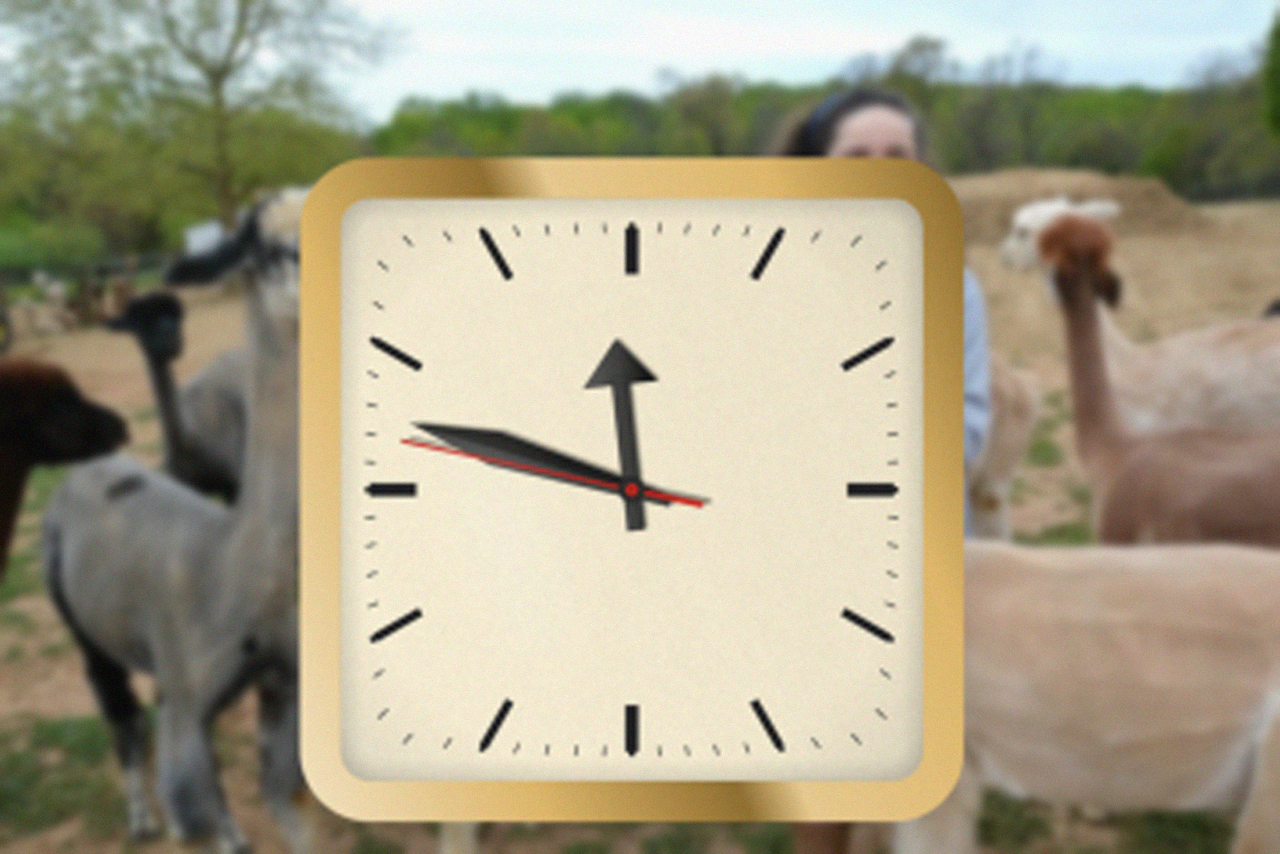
11h47m47s
